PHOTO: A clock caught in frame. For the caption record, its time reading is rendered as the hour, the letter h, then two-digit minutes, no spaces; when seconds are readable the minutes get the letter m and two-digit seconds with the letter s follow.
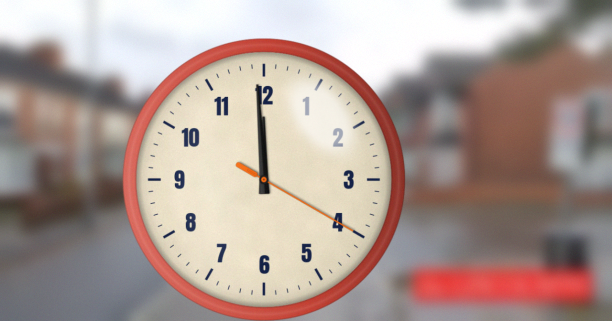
11h59m20s
